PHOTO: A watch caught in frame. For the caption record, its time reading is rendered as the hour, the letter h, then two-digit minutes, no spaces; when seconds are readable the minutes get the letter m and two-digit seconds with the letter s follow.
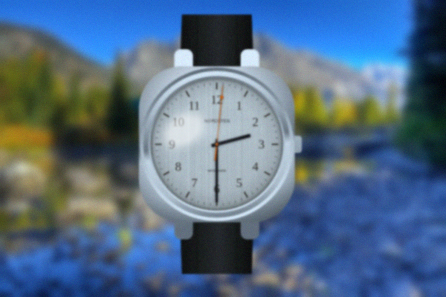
2h30m01s
